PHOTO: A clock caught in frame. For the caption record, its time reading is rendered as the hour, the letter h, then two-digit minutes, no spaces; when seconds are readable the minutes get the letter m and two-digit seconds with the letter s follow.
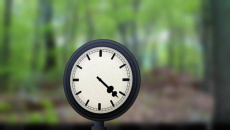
4h22
